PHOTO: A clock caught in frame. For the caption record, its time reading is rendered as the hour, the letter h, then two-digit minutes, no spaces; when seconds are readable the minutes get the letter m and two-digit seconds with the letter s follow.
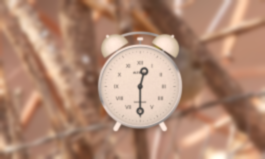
12h30
